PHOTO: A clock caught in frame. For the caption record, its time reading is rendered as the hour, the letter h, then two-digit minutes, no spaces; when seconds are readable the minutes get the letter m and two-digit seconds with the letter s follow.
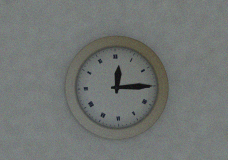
12h15
